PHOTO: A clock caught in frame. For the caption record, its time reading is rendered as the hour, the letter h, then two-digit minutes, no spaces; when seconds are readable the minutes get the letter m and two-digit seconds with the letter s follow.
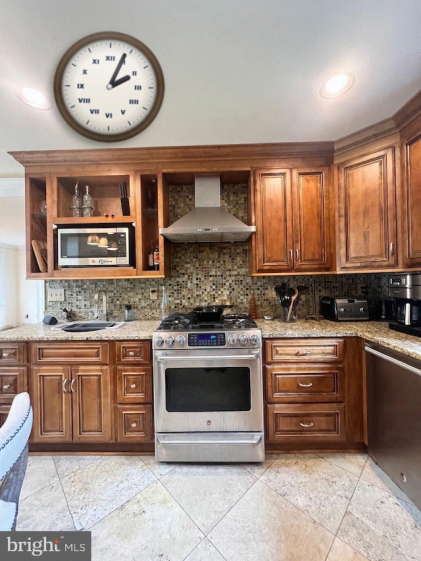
2h04
